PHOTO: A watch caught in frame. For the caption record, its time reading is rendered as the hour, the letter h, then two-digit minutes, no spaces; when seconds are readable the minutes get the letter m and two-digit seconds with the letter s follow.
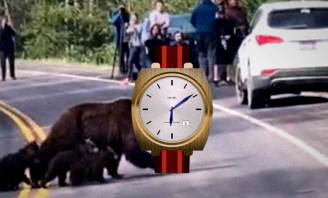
6h09
